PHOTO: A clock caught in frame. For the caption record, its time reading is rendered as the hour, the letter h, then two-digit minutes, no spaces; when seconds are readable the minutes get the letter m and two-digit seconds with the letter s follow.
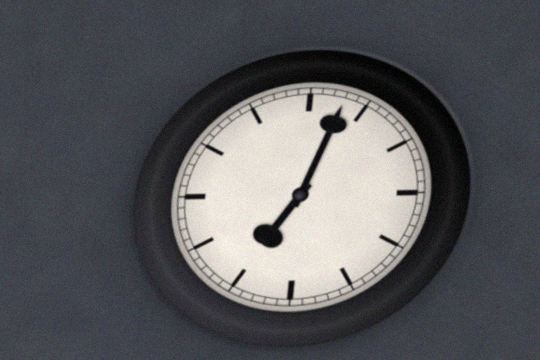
7h03
